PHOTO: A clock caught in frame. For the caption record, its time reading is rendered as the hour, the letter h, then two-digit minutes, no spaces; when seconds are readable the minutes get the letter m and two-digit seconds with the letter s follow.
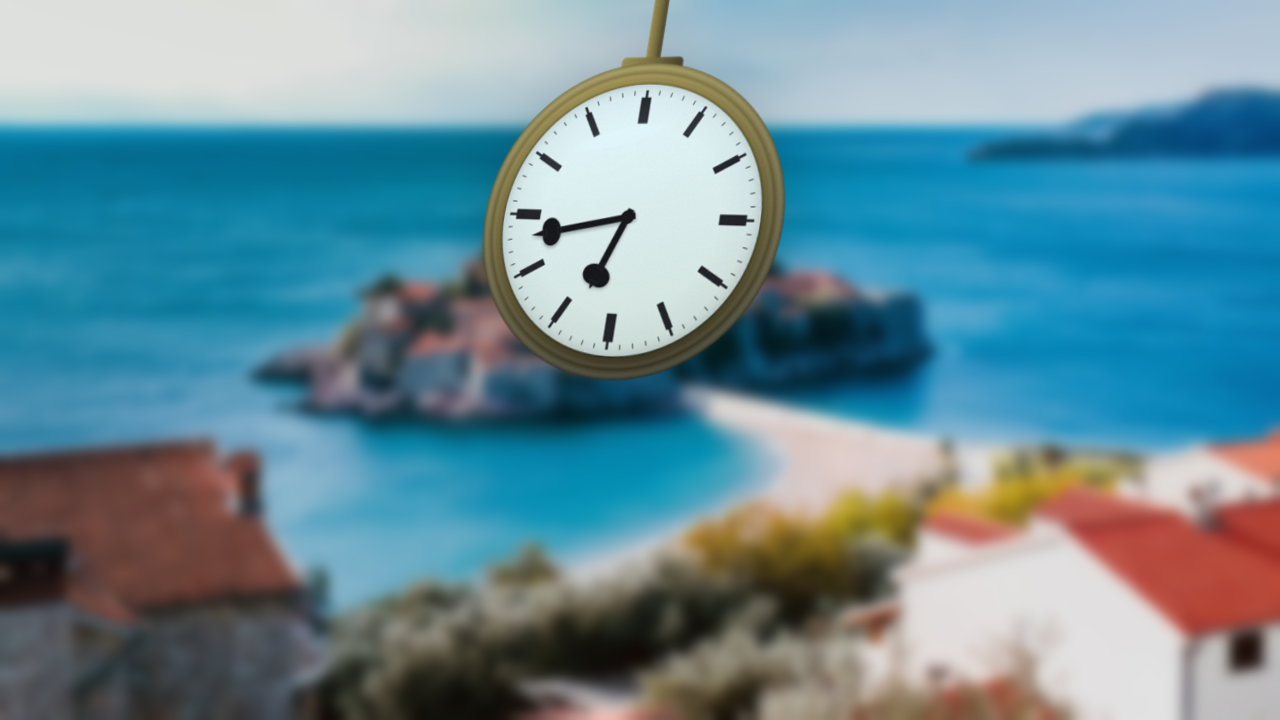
6h43
